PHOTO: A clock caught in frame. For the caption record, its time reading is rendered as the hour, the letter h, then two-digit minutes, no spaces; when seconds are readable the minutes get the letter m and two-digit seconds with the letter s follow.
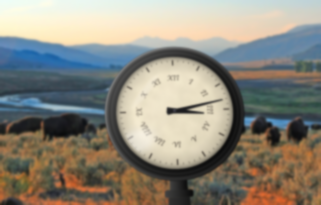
3h13
